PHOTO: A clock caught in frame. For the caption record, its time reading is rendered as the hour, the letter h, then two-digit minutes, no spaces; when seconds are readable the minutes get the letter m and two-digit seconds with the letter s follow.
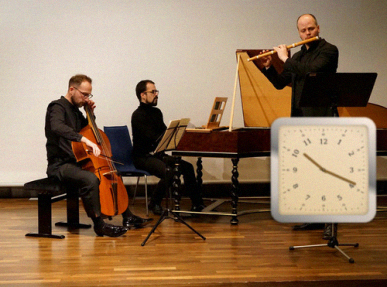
10h19
